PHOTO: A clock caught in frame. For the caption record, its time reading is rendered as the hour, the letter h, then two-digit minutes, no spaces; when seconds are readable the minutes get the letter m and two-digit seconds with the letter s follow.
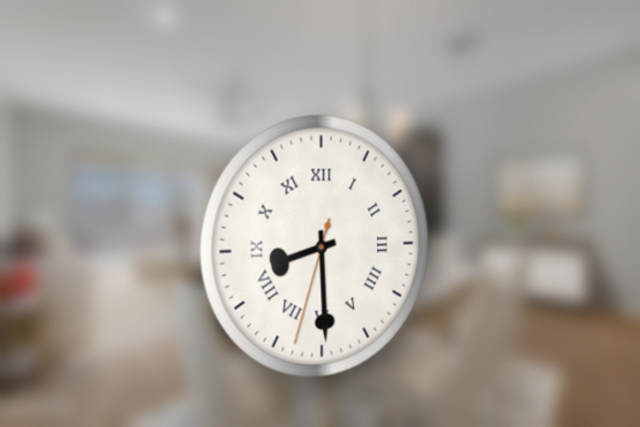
8h29m33s
